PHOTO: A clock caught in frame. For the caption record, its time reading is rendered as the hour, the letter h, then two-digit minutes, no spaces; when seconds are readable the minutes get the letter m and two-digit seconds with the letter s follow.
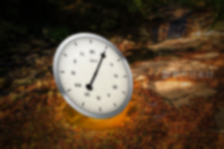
7h05
